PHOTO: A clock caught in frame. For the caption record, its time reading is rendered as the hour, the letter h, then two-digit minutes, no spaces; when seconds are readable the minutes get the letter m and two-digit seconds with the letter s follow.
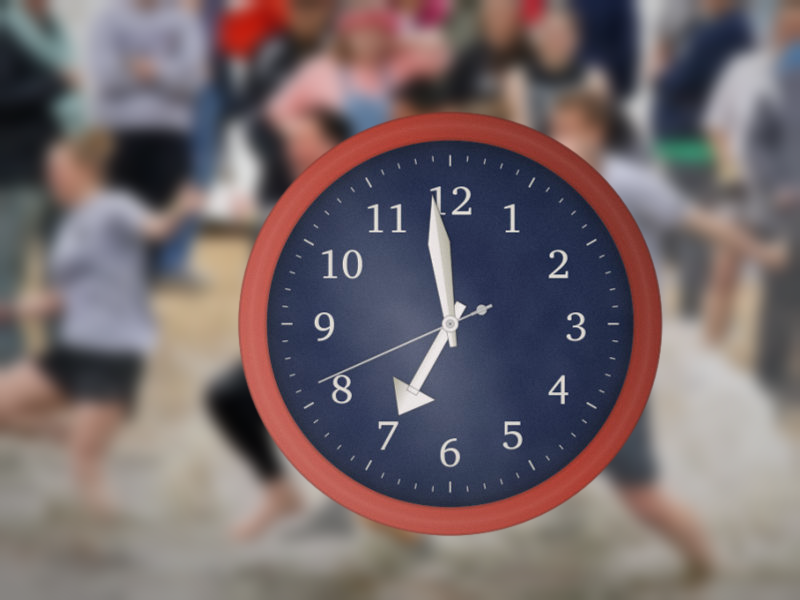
6h58m41s
